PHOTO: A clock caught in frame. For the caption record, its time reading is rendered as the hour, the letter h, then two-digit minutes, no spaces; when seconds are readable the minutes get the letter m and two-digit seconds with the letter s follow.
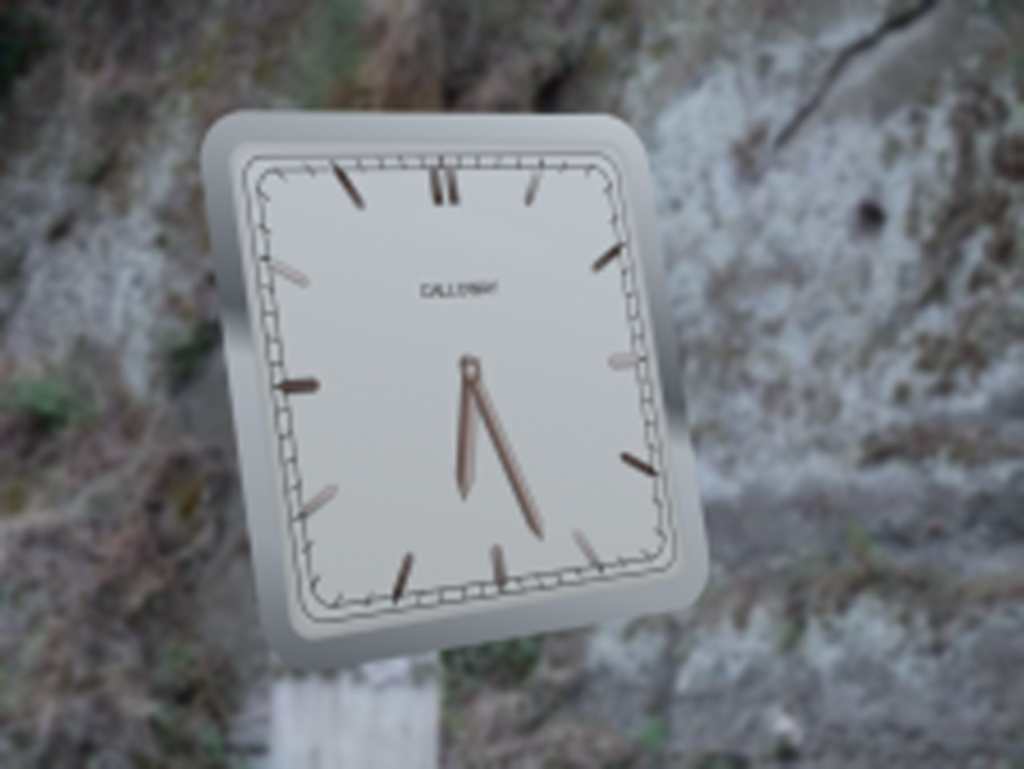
6h27
